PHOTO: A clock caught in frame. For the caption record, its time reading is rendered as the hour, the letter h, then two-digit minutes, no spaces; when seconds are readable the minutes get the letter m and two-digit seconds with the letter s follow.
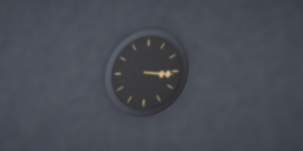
3h16
